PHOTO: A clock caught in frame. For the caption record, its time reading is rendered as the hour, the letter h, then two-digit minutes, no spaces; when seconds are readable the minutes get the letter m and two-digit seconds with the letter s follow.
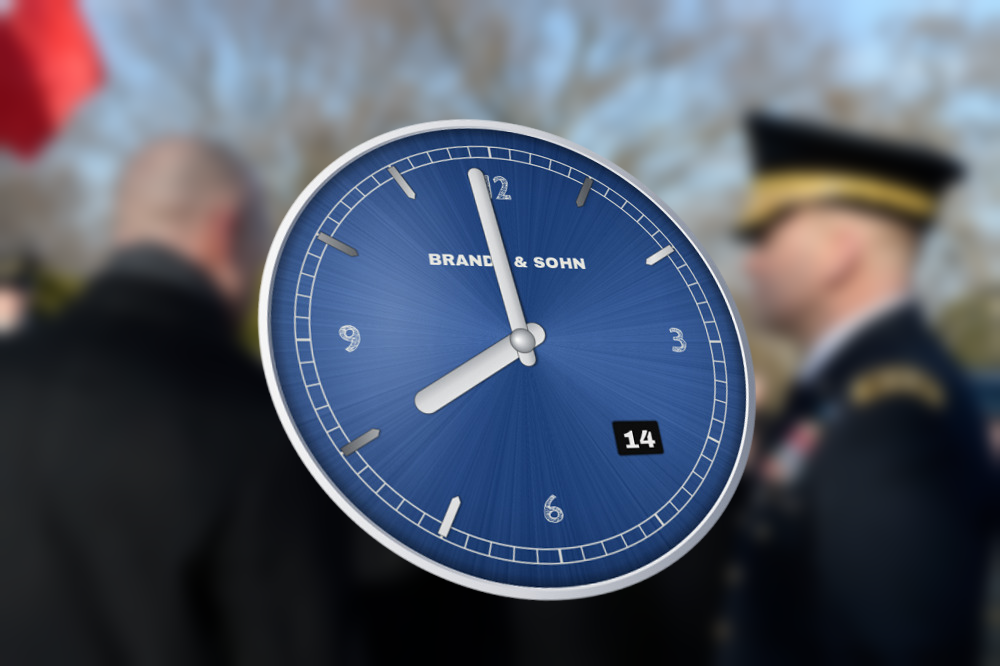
7h59
